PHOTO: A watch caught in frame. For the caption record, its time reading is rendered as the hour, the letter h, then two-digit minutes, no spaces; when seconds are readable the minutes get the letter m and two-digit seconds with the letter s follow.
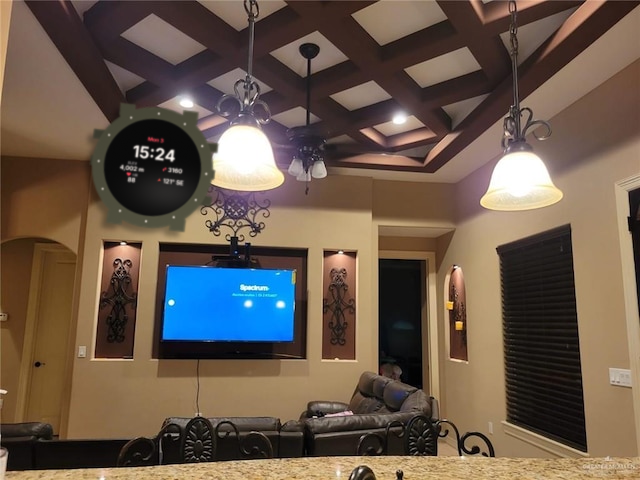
15h24
